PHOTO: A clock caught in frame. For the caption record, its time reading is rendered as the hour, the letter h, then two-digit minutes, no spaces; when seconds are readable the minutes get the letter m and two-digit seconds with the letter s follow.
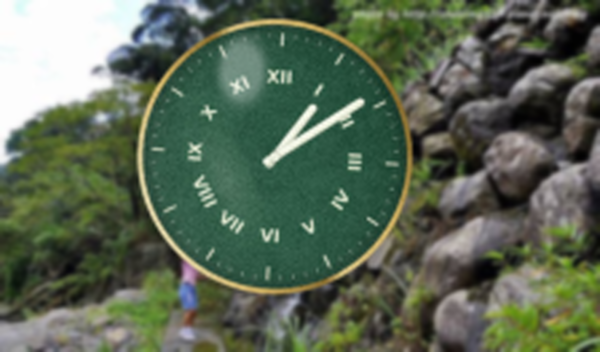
1h09
